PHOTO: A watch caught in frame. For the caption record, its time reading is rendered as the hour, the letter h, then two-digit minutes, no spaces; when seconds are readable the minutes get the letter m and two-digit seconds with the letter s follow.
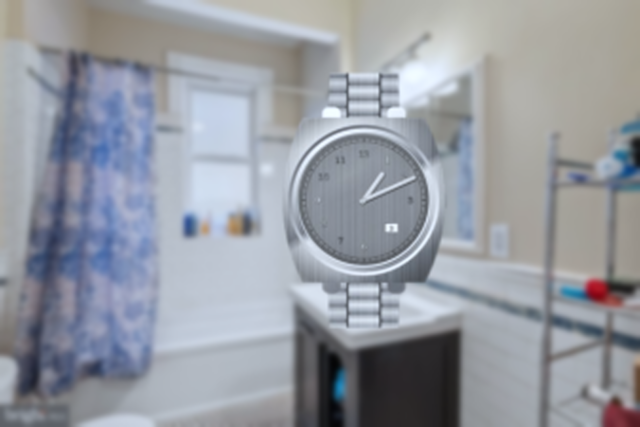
1h11
